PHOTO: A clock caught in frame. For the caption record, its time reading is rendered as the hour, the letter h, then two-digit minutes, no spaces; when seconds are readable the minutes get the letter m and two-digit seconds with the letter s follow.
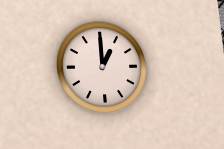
1h00
